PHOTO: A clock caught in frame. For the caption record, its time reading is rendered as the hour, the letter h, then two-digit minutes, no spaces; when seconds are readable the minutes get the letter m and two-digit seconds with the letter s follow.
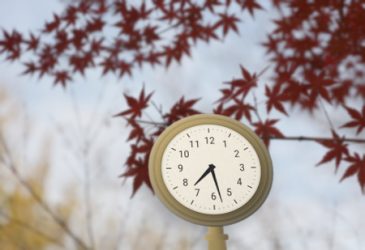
7h28
